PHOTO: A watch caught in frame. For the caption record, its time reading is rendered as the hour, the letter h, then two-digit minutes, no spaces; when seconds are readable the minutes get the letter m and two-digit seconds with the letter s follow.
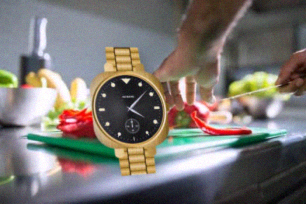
4h08
